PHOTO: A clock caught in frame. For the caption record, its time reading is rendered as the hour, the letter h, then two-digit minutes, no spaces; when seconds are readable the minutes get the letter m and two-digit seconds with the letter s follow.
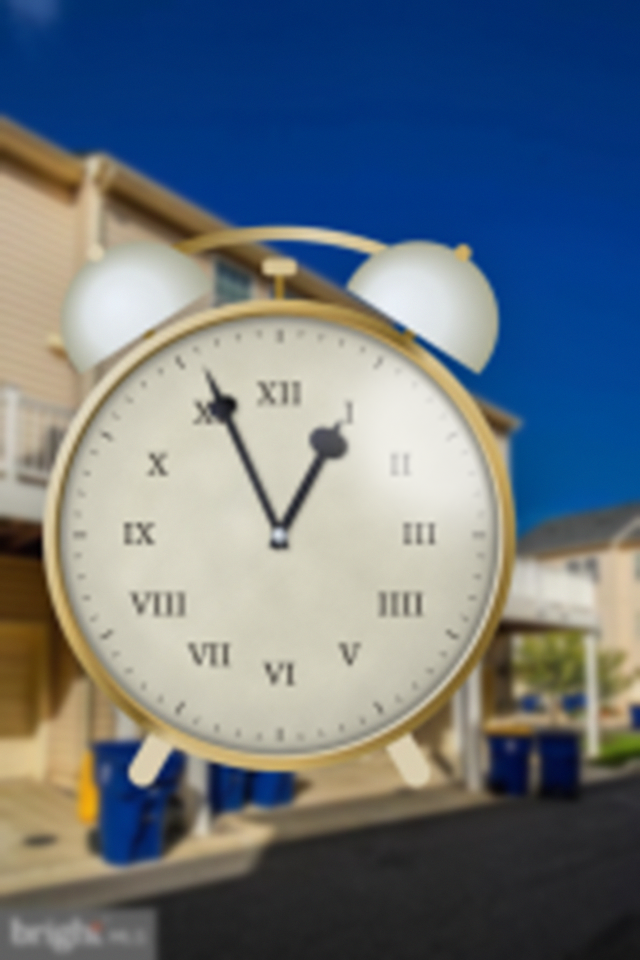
12h56
